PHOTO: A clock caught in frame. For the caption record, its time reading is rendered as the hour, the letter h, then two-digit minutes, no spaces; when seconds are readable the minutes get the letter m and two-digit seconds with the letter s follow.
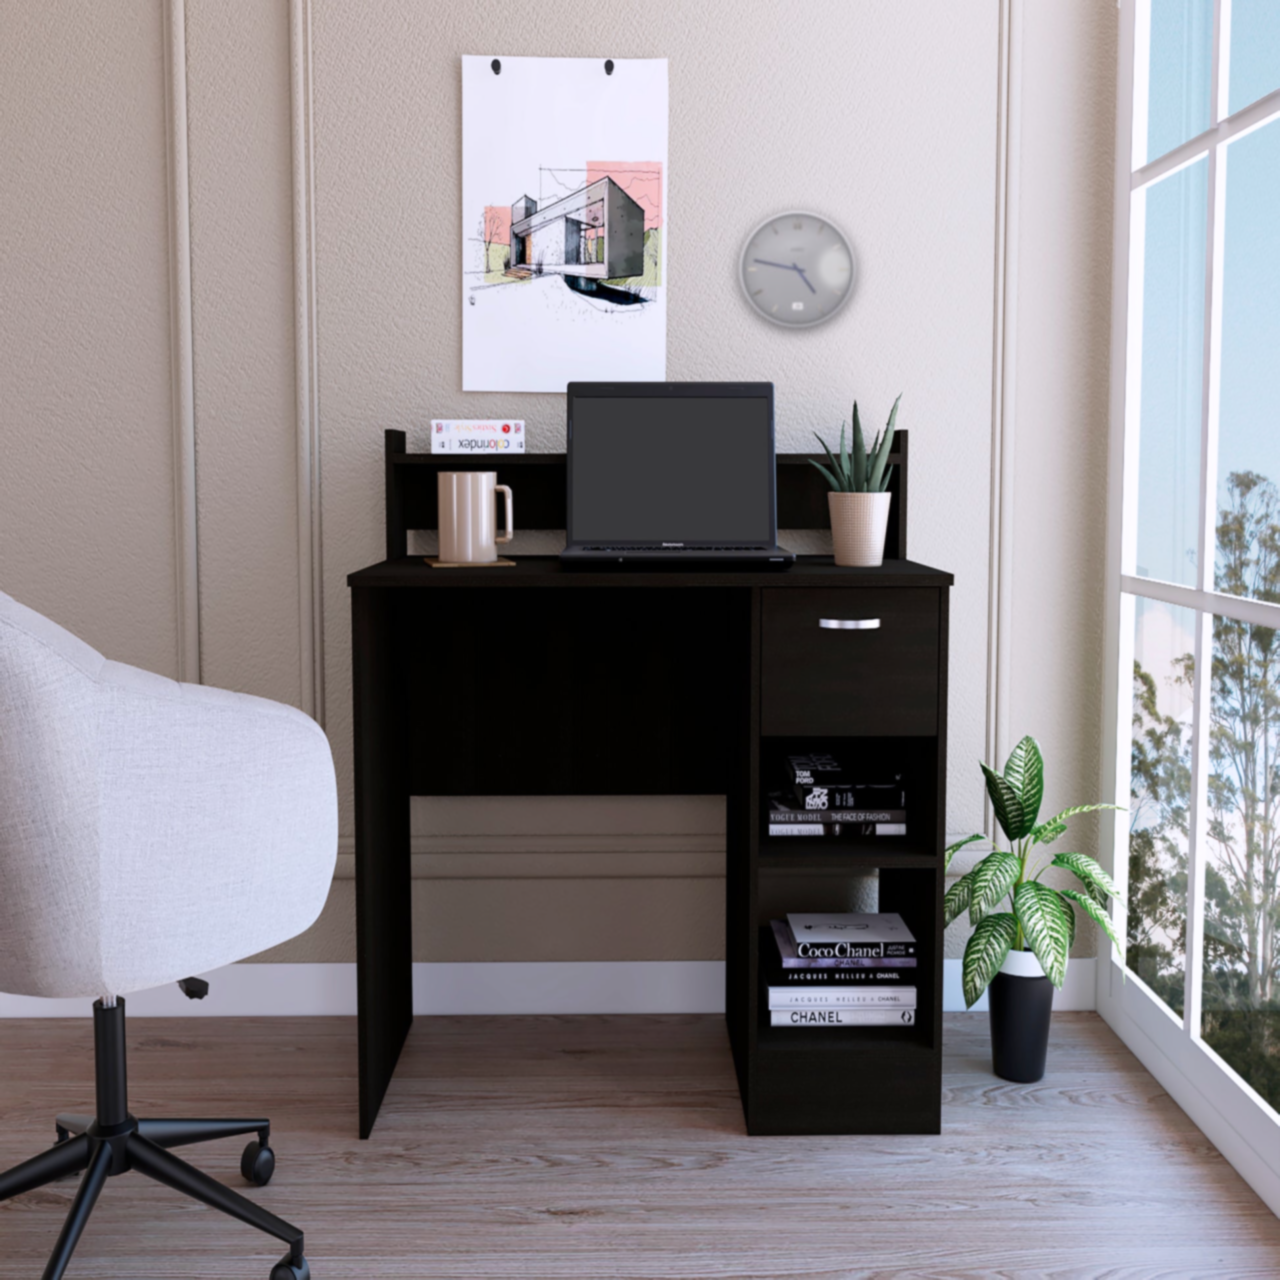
4h47
